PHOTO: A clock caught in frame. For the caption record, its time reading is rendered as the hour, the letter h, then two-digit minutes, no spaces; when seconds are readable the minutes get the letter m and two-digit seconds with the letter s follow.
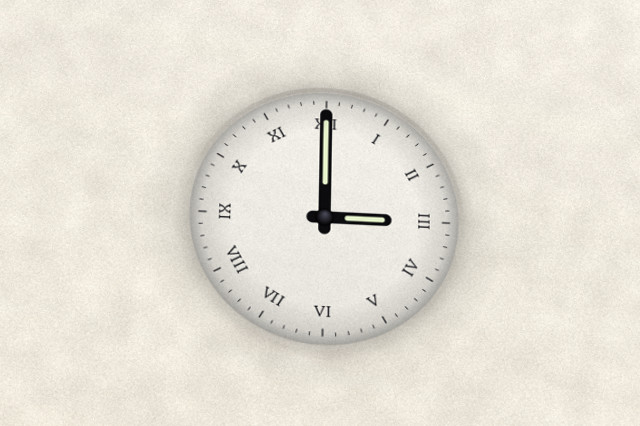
3h00
